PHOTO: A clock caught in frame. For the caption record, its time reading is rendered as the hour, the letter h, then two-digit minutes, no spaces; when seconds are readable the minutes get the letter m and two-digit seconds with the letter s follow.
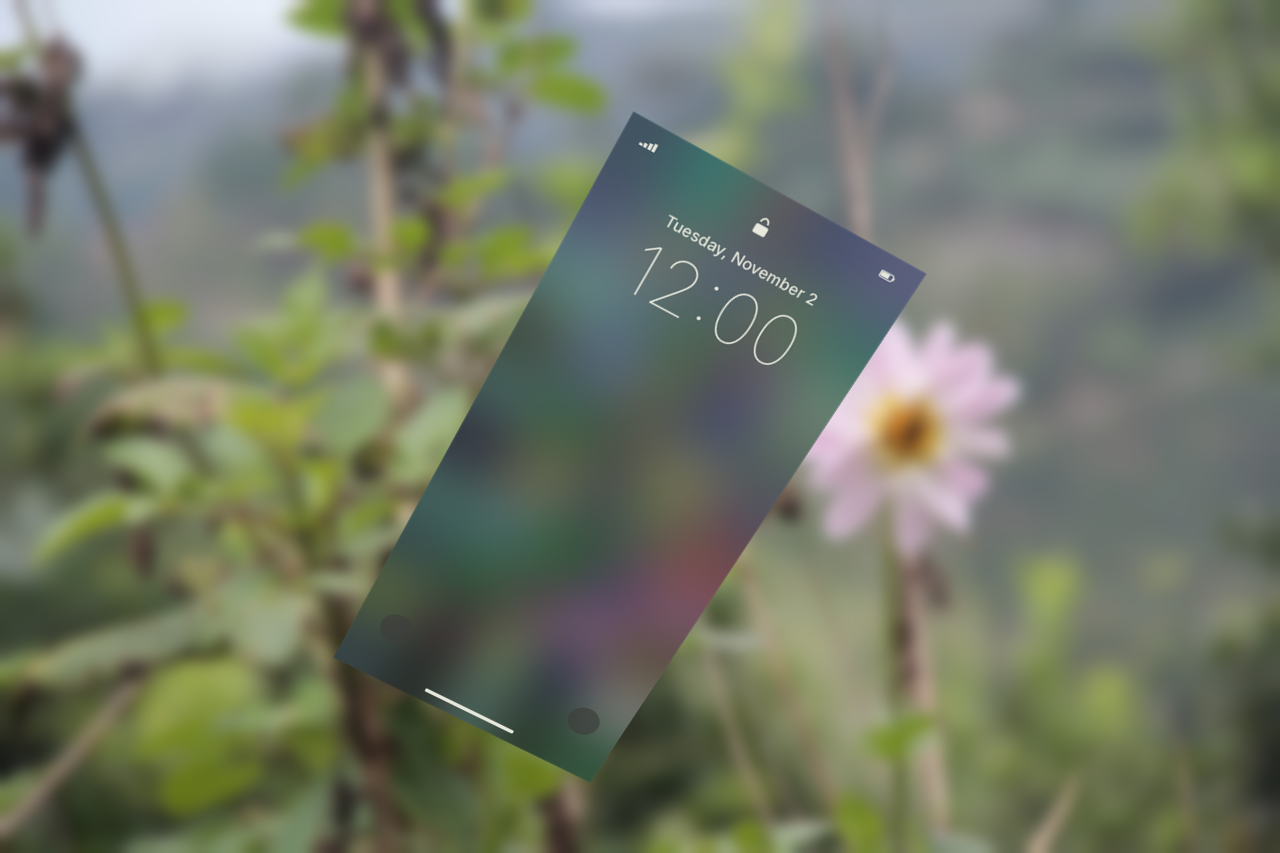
12h00
